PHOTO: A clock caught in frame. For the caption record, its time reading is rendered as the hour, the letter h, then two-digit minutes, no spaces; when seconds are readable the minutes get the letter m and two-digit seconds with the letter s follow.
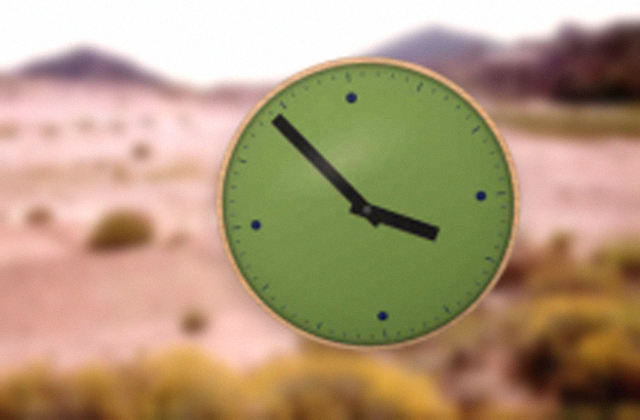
3h54
